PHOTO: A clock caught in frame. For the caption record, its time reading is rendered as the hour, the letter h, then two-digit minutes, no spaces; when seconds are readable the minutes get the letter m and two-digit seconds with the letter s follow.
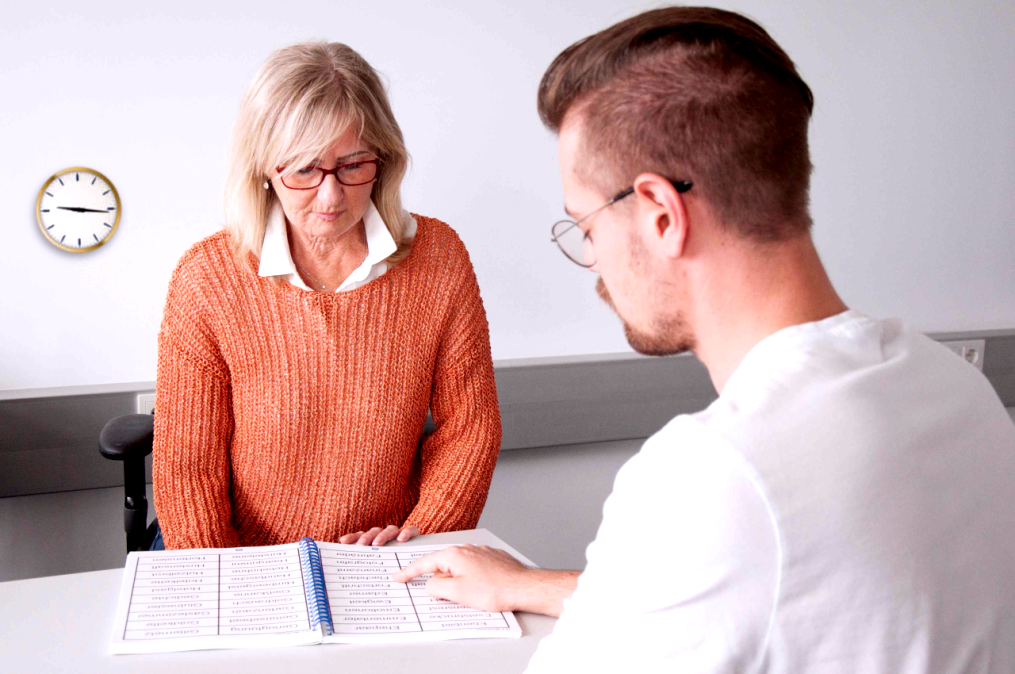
9h16
